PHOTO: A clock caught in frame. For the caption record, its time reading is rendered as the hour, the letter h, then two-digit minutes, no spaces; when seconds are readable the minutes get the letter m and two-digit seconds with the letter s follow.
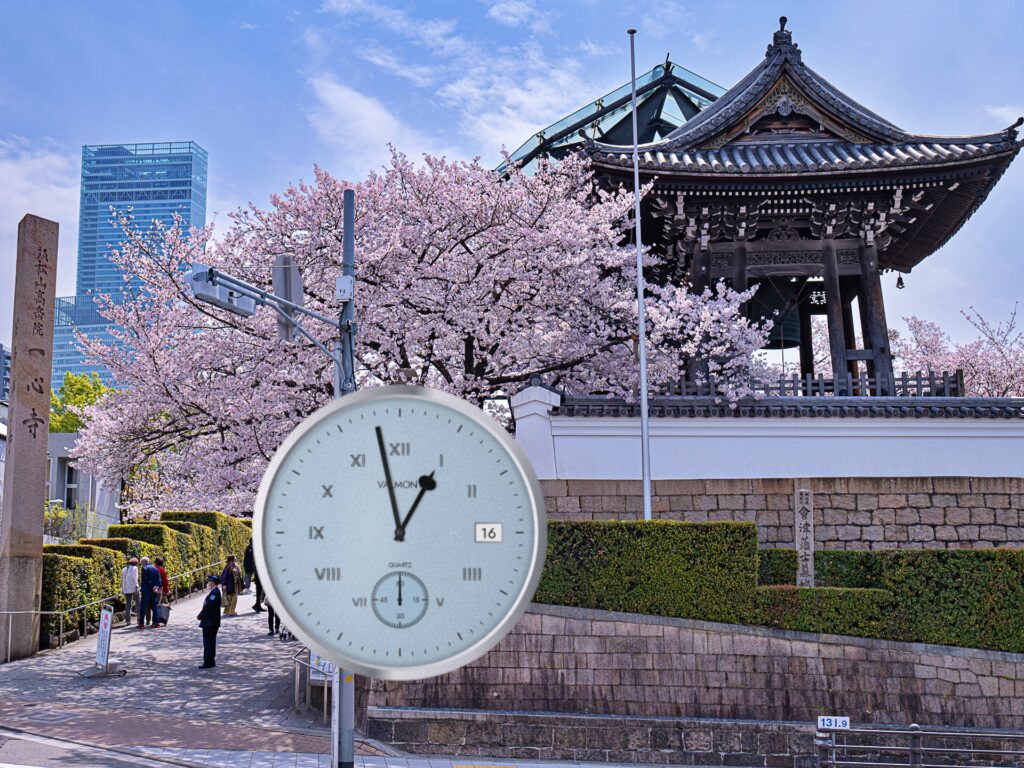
12h58
